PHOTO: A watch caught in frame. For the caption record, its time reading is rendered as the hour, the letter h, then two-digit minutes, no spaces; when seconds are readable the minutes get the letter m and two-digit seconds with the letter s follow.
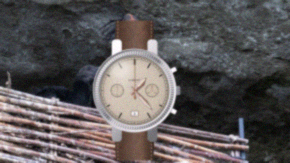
1h23
